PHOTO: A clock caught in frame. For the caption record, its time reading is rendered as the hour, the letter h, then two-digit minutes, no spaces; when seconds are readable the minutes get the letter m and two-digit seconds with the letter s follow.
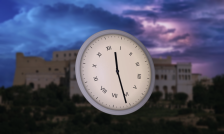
12h31
